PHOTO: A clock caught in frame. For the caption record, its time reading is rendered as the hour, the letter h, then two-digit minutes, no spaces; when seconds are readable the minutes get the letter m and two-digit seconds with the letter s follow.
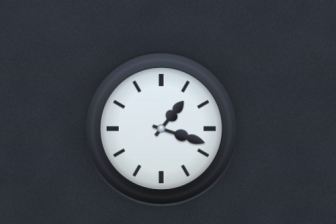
1h18
